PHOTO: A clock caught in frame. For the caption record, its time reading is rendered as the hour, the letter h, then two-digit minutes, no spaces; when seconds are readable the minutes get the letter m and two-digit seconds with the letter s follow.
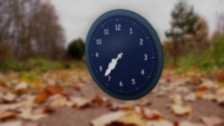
7h37
